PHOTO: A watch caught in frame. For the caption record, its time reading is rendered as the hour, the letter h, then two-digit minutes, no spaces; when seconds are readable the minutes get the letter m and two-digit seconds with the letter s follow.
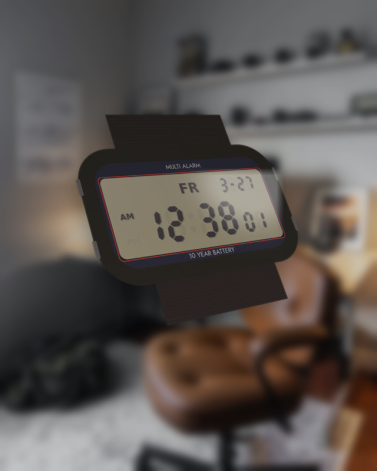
12h38m01s
